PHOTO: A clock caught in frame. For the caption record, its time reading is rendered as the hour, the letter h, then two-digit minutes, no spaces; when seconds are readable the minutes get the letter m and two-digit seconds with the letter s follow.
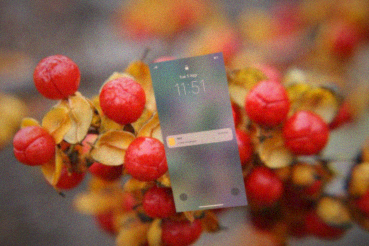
11h51
